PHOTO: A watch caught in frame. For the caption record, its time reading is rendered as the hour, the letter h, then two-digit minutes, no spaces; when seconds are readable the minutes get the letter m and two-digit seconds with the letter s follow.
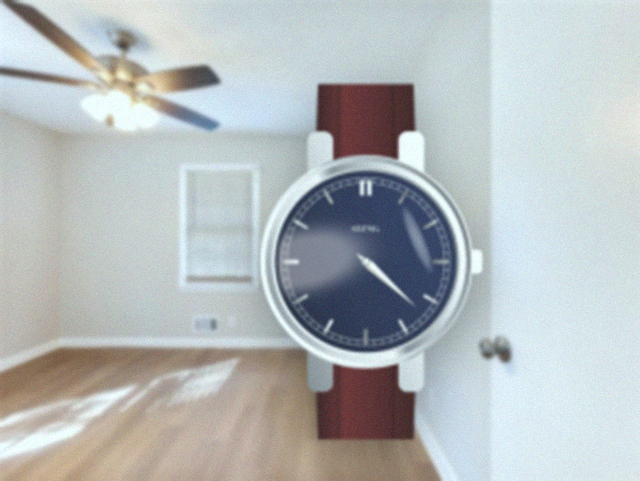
4h22
